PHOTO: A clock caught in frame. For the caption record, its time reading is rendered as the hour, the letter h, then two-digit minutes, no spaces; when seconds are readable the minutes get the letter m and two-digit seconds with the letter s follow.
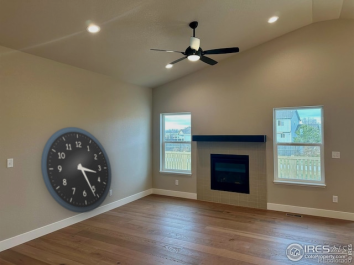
3h26
